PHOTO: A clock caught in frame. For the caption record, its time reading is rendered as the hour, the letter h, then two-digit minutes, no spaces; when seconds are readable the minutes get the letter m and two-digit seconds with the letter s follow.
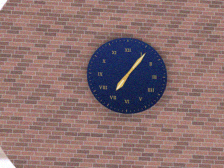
7h06
